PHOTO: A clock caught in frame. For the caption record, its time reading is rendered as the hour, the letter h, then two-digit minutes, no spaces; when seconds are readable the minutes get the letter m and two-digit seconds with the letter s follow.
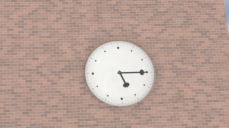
5h15
